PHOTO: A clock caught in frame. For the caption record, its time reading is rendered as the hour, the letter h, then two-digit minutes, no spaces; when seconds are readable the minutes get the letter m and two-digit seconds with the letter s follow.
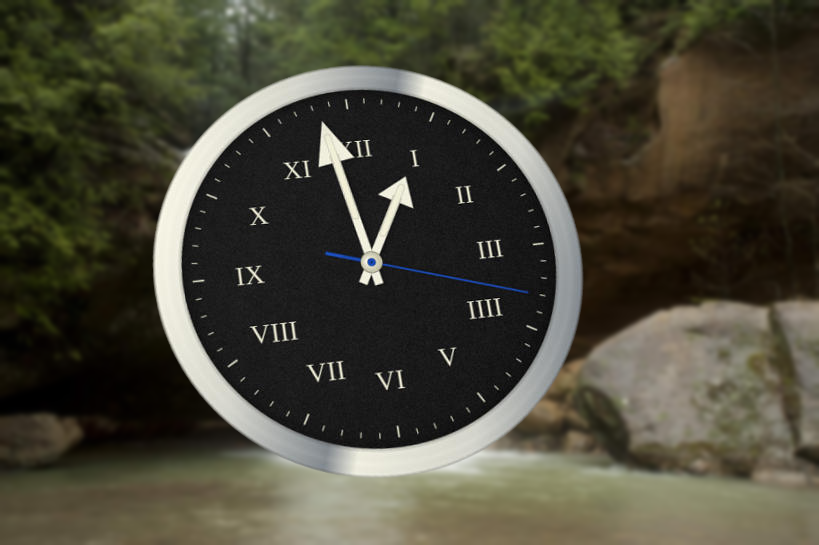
12h58m18s
